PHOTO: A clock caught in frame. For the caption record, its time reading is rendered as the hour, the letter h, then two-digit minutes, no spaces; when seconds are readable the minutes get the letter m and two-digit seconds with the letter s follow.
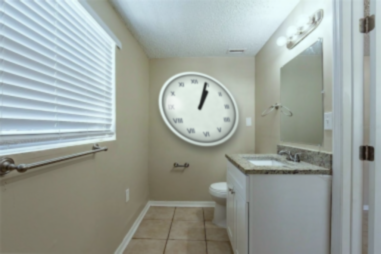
1h04
